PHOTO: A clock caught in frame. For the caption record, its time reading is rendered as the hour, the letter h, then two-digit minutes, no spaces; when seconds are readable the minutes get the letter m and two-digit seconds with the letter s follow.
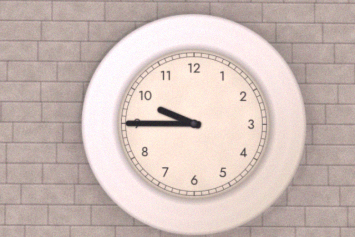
9h45
